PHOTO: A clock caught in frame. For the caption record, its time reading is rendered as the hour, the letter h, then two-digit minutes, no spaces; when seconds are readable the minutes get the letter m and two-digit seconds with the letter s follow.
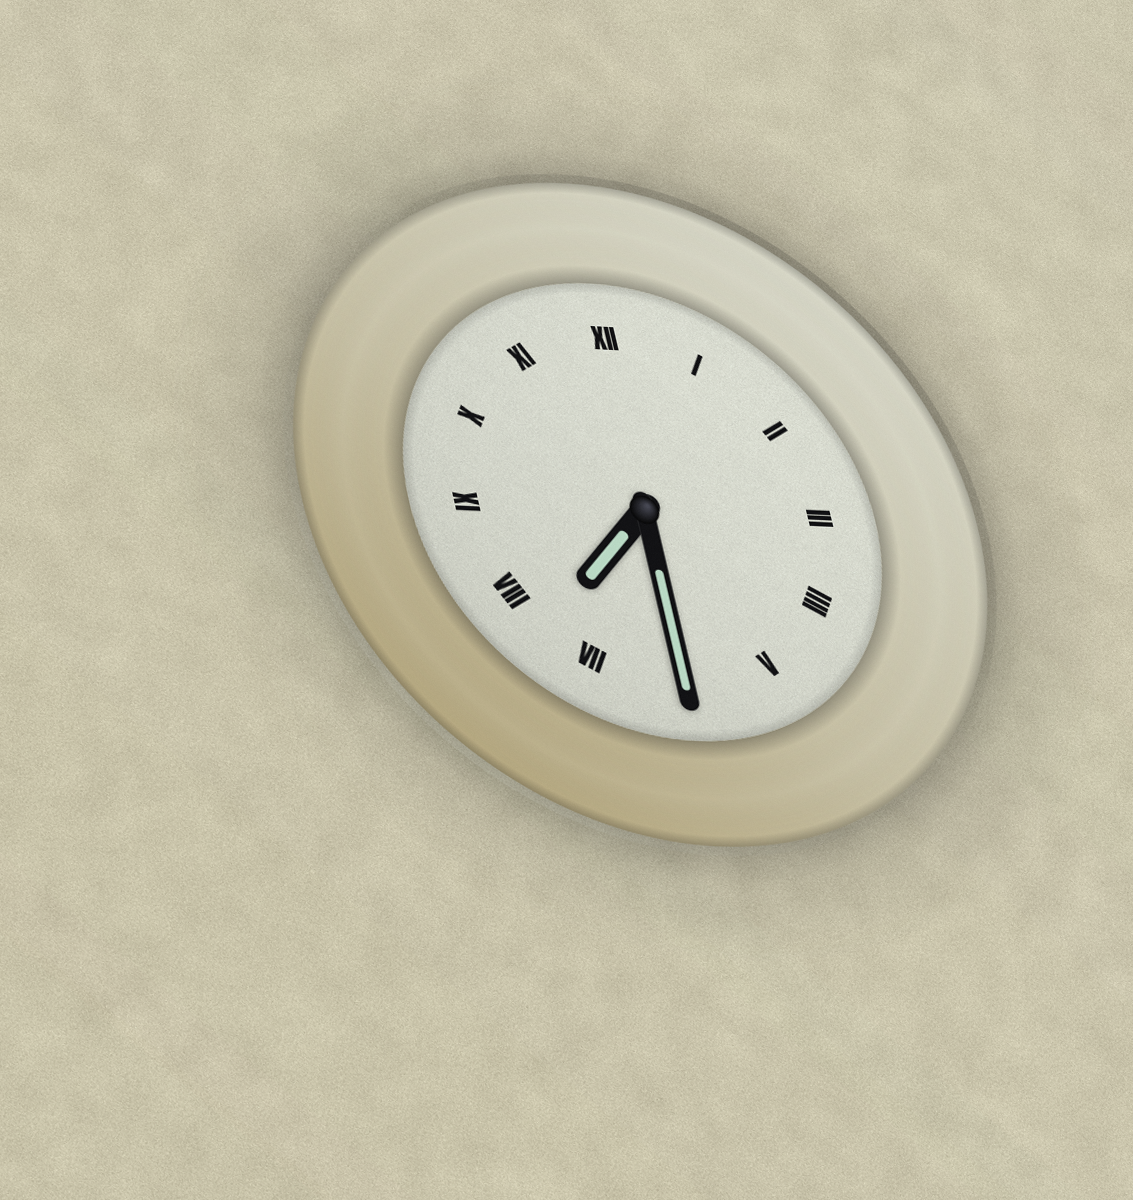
7h30
